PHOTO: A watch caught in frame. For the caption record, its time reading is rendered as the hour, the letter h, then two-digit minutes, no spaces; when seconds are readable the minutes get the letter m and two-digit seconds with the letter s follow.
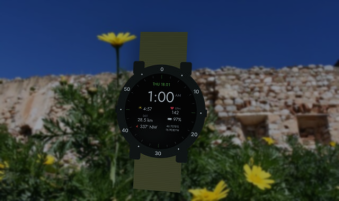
1h00
